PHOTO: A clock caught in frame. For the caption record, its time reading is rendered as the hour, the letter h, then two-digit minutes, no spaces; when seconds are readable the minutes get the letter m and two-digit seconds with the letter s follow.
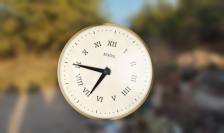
6h45
